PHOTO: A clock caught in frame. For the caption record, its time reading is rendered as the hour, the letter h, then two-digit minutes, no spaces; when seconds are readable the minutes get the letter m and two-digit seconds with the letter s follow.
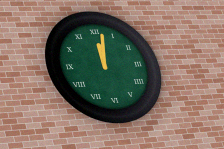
12h02
